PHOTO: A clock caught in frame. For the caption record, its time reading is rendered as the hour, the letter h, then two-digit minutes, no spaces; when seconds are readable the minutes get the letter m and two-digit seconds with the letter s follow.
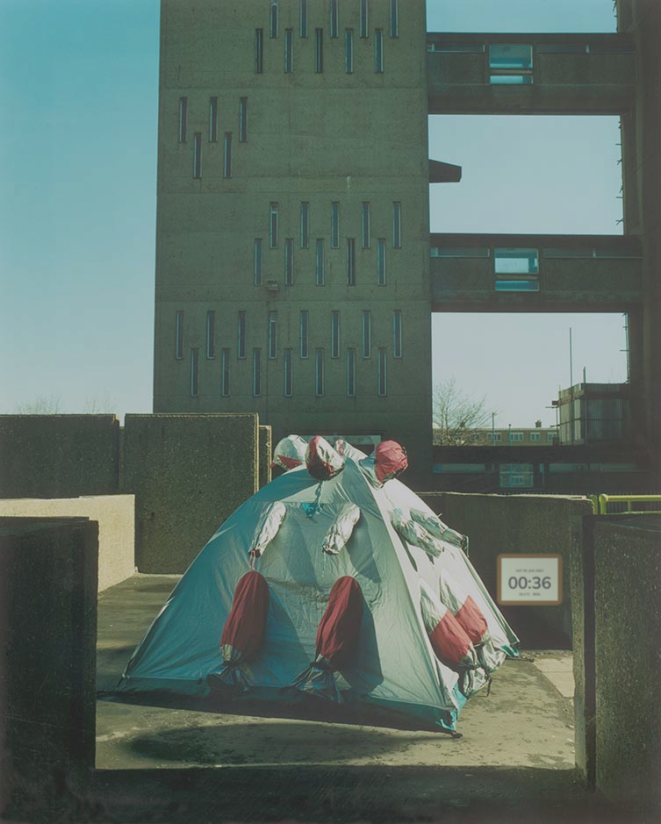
0h36
